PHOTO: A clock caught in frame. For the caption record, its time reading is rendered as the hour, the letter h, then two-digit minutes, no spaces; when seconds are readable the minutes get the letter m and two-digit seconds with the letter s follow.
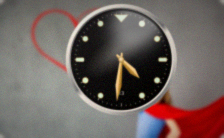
4h31
